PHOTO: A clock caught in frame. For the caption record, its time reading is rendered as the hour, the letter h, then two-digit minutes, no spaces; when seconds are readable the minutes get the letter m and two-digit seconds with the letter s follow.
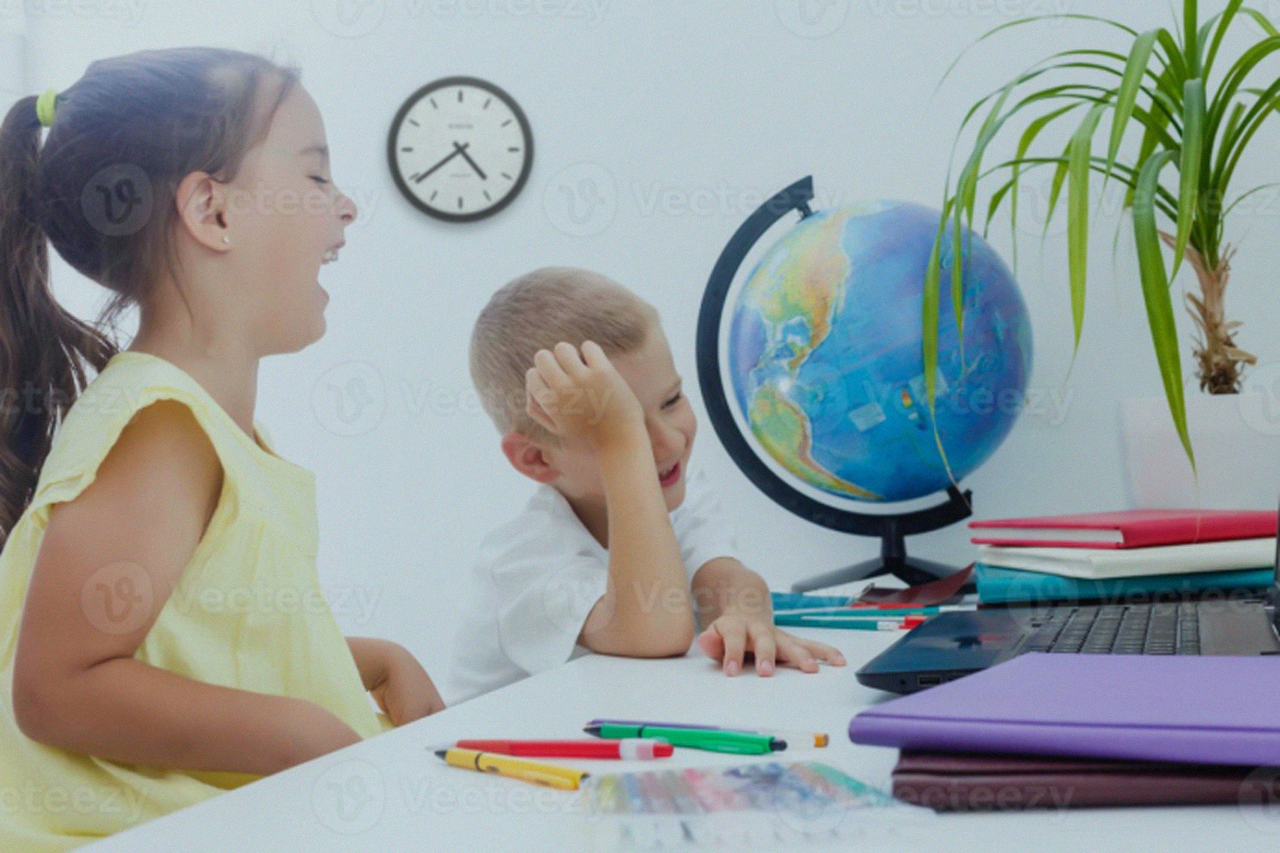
4h39
